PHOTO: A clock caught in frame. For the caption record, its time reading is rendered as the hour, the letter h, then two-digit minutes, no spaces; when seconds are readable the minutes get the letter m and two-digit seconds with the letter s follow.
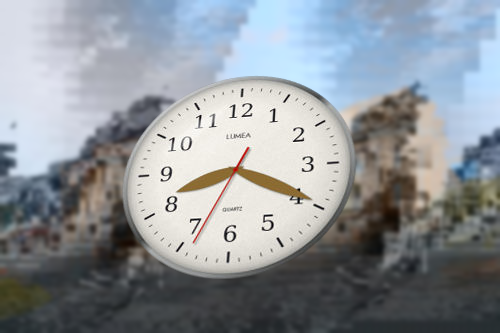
8h19m34s
